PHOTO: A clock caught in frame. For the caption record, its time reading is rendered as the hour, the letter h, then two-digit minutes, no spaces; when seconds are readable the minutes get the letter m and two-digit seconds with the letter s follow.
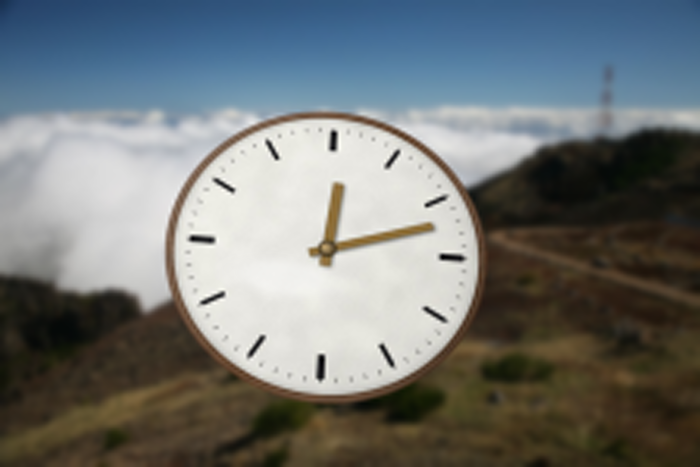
12h12
